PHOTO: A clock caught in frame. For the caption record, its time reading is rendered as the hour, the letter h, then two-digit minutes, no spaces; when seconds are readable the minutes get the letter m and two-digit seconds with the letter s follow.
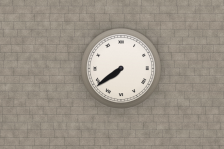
7h39
